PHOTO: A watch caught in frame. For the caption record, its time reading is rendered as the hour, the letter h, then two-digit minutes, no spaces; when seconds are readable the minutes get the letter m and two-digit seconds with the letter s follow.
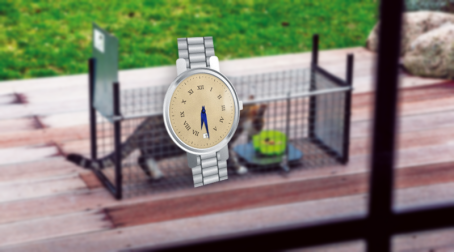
6h29
